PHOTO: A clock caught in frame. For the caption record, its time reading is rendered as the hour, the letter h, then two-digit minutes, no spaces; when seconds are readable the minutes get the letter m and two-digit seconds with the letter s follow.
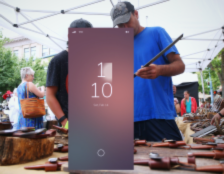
1h10
